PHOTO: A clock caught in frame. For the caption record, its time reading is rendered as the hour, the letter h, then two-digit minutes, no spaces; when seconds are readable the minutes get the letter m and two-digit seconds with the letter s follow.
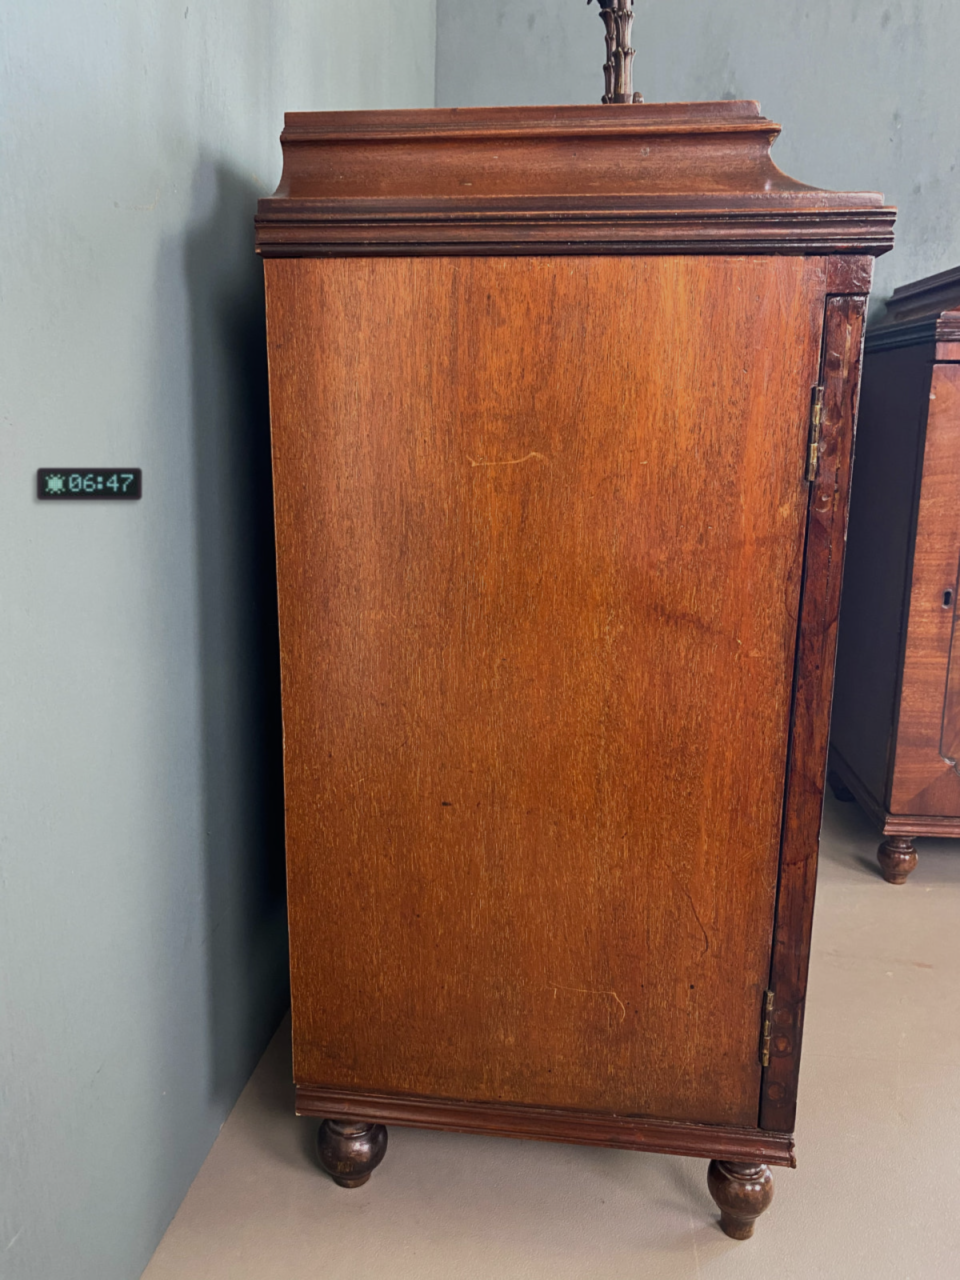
6h47
